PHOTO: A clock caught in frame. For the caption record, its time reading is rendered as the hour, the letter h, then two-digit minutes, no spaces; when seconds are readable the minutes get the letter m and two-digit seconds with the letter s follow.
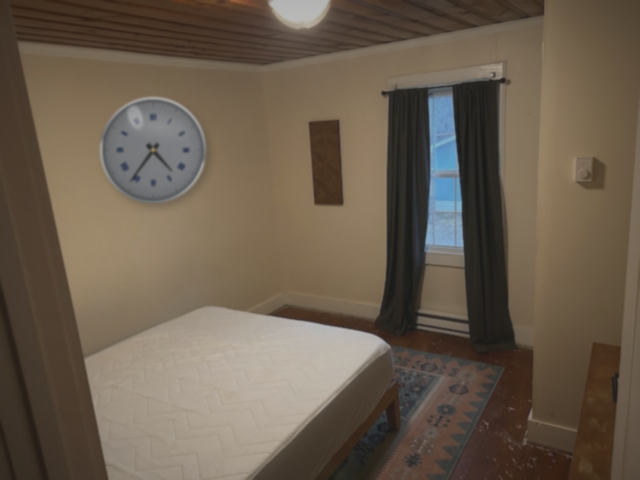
4h36
